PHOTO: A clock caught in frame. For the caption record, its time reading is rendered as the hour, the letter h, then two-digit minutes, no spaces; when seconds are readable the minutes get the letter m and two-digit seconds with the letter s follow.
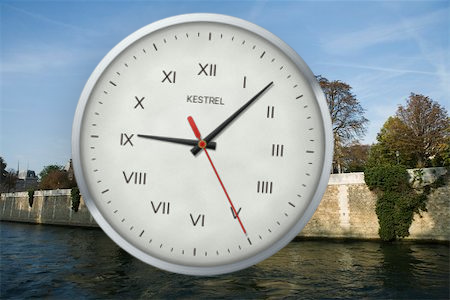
9h07m25s
